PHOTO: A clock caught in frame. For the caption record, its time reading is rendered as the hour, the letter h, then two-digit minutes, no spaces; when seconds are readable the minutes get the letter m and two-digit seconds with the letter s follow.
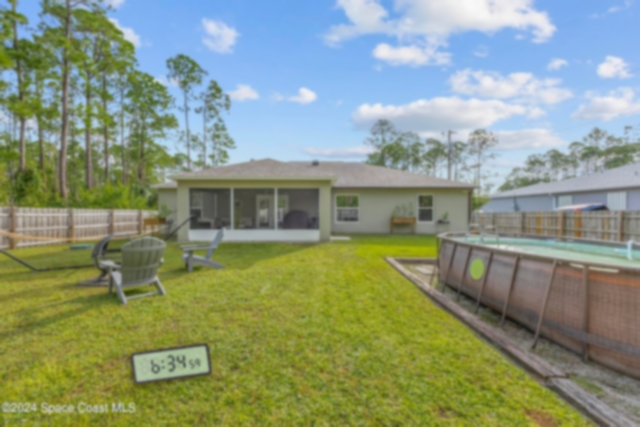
6h34
